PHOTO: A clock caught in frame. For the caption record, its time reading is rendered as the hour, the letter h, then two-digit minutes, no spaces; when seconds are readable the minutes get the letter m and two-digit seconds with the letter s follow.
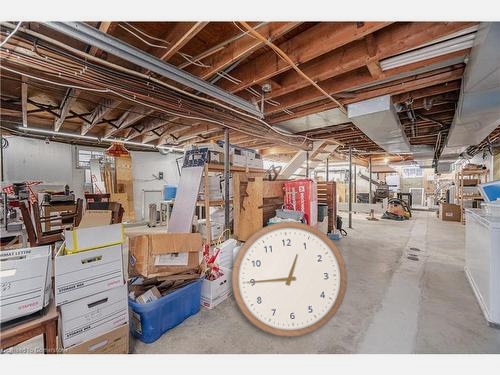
12h45
